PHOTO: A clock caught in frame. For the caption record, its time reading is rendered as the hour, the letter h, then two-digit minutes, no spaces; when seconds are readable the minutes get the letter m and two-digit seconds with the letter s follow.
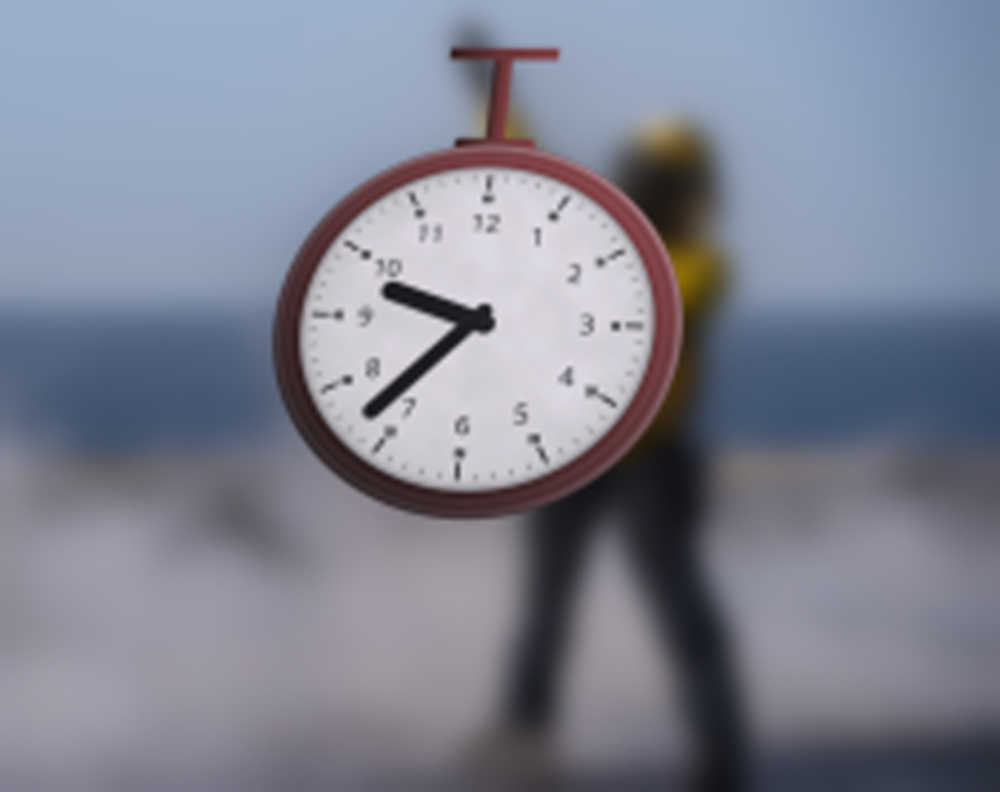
9h37
